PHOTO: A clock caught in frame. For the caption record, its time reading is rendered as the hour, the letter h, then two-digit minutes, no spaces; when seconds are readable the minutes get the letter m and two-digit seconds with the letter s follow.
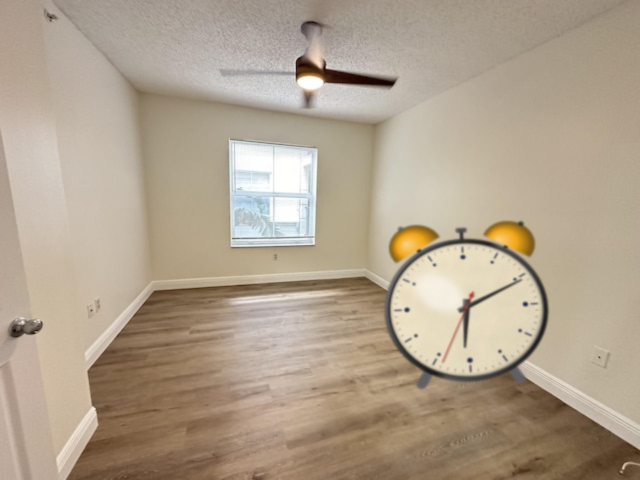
6h10m34s
